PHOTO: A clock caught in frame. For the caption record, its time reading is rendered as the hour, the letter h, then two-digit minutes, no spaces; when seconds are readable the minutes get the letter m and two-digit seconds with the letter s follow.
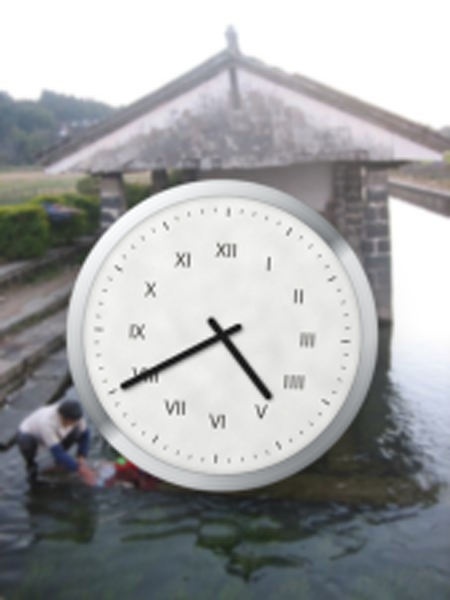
4h40
